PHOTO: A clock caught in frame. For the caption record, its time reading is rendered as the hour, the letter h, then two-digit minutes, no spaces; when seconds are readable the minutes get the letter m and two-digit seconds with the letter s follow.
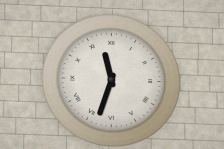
11h33
